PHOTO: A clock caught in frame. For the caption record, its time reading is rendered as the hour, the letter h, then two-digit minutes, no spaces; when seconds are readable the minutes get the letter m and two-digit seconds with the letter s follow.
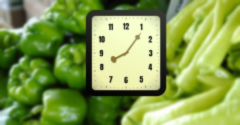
8h06
